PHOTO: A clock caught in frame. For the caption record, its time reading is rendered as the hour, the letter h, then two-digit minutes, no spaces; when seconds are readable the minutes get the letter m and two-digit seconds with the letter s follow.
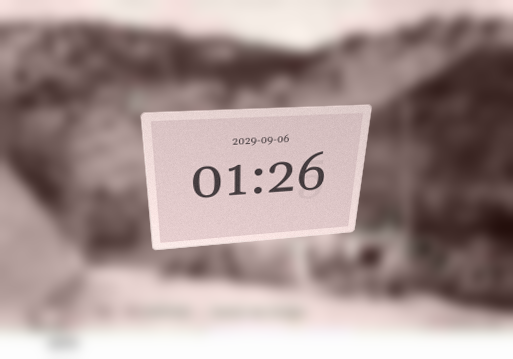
1h26
